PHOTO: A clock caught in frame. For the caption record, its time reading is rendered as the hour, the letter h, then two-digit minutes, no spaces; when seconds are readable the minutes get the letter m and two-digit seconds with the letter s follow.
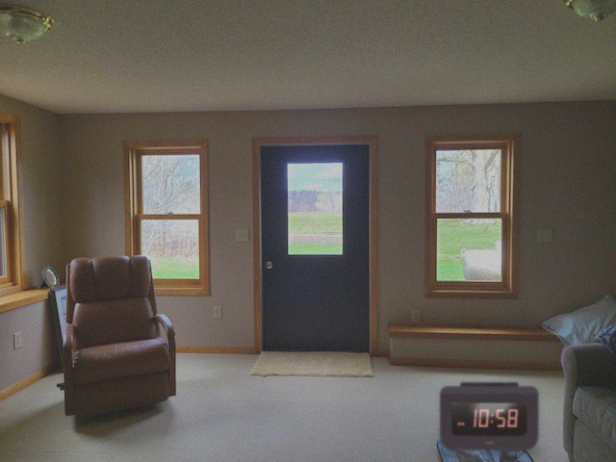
10h58
